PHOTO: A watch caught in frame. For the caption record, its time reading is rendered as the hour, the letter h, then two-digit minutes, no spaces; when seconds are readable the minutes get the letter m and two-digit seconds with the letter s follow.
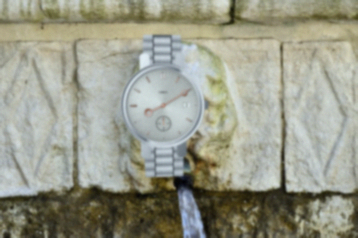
8h10
